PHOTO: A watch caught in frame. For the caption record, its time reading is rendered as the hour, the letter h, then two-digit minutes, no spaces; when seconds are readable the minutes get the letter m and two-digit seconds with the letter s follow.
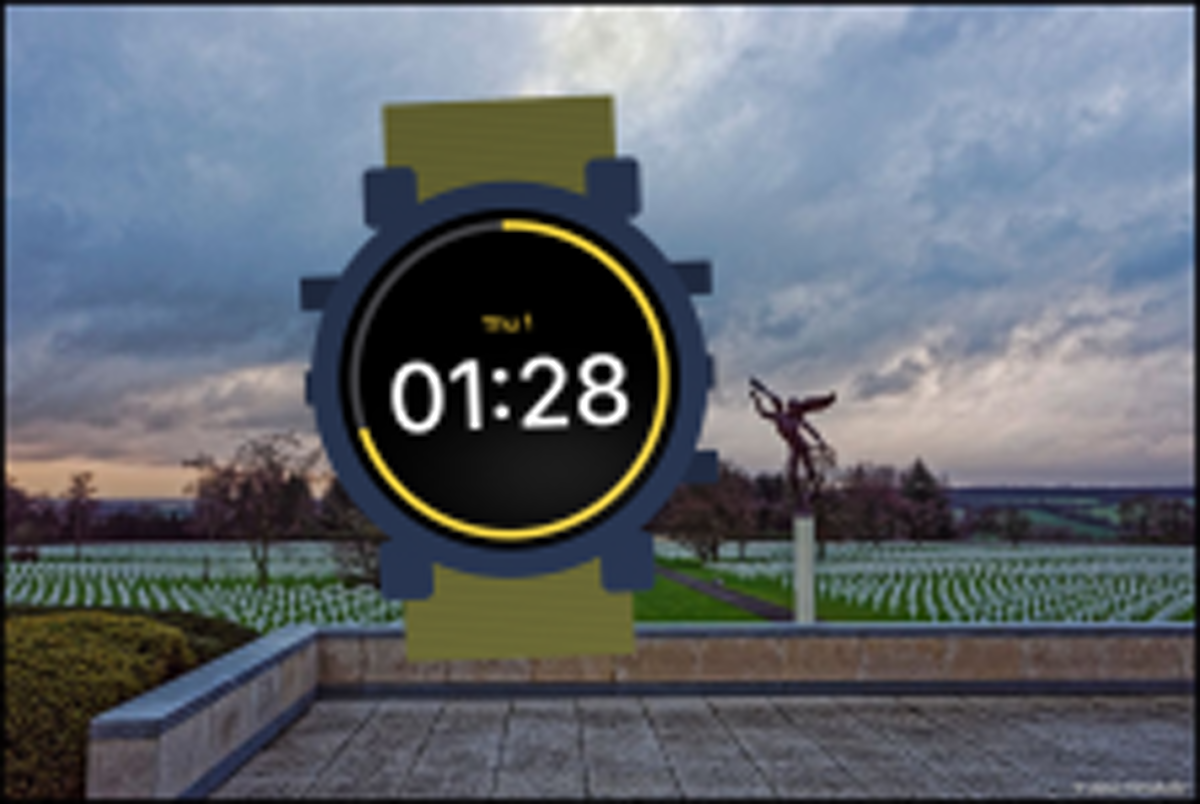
1h28
